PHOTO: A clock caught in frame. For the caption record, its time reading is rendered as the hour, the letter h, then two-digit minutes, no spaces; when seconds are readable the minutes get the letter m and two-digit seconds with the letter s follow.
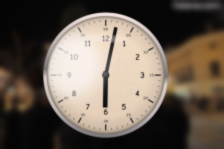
6h02
